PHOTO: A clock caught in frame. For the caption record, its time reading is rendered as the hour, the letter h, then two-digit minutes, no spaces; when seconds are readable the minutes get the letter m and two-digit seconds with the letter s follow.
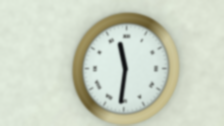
11h31
